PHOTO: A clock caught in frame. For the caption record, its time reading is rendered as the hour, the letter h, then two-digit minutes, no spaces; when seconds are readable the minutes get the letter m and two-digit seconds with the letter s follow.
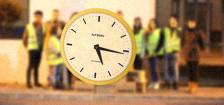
5h16
